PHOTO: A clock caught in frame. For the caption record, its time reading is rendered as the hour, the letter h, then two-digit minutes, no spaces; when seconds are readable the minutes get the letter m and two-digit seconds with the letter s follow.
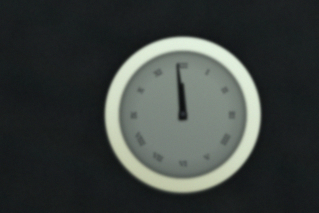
11h59
